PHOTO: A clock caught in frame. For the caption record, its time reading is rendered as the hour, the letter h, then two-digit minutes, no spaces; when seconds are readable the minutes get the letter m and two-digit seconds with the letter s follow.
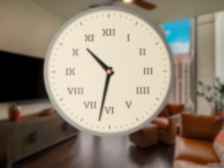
10h32
